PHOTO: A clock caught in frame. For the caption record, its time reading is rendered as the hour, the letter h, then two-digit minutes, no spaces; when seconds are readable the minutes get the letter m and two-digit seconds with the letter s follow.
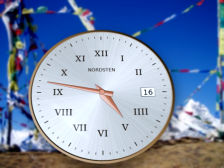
4h47
